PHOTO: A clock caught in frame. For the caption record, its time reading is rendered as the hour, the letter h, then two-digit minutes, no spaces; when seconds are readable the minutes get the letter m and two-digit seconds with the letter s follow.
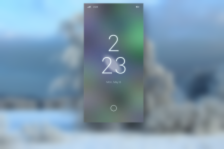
2h23
